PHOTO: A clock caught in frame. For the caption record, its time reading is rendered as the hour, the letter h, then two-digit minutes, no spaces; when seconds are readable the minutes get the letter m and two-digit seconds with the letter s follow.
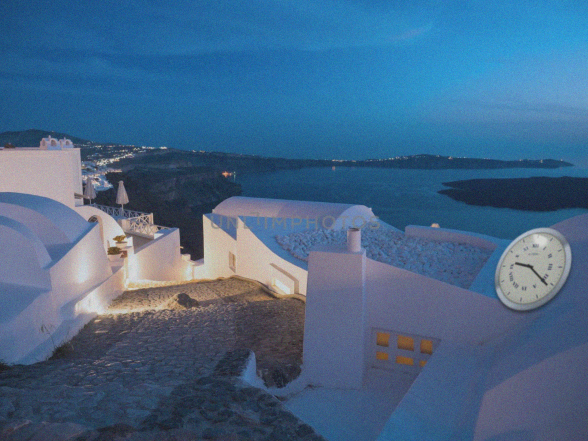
9h21
